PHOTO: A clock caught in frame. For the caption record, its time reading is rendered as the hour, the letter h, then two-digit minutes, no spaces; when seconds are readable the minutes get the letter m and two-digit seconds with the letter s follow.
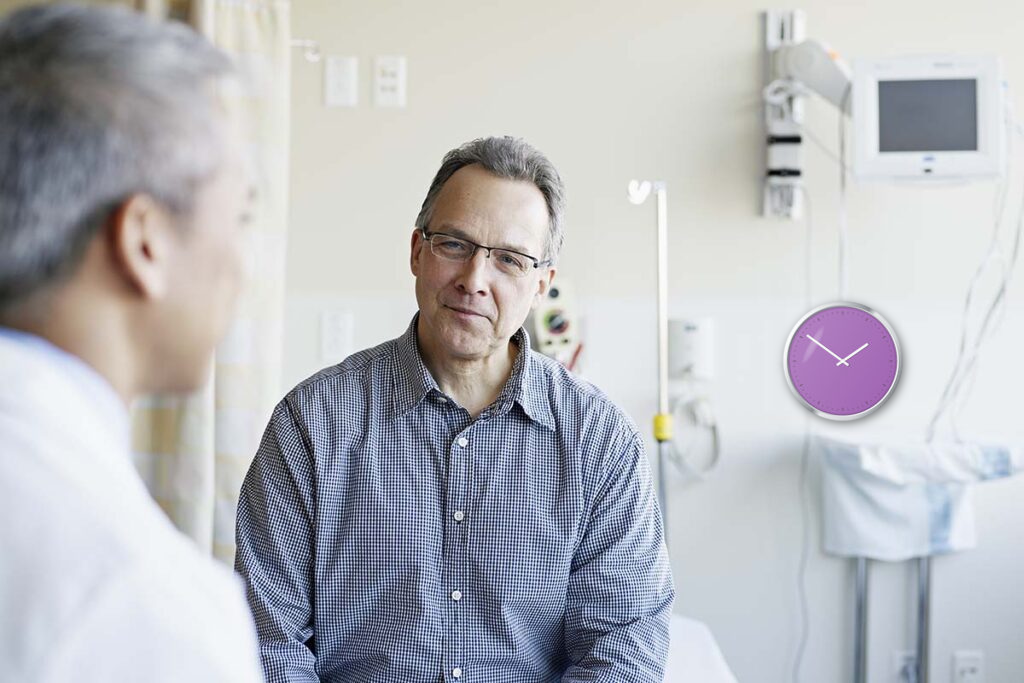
1h51
